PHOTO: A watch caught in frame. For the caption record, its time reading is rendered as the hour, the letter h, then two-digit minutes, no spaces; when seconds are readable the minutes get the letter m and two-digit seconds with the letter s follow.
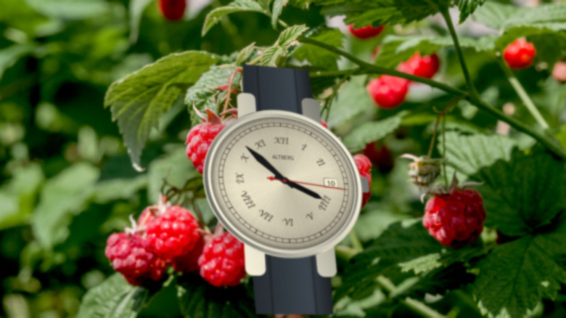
3h52m16s
